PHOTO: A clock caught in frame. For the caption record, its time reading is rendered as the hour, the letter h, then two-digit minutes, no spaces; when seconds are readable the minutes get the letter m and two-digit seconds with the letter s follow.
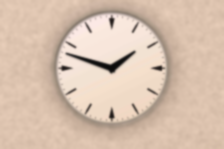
1h48
